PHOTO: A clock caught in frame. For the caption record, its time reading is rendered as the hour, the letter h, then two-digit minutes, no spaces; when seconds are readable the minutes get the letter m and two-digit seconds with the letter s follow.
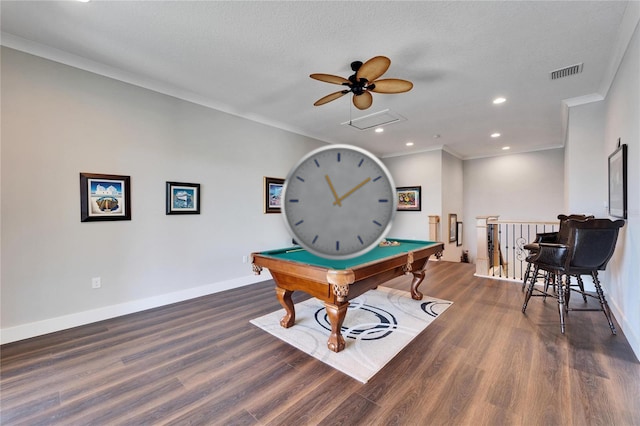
11h09
